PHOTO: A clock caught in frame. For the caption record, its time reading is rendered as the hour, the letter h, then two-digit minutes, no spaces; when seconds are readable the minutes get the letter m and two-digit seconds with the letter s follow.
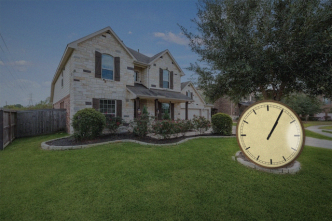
1h05
